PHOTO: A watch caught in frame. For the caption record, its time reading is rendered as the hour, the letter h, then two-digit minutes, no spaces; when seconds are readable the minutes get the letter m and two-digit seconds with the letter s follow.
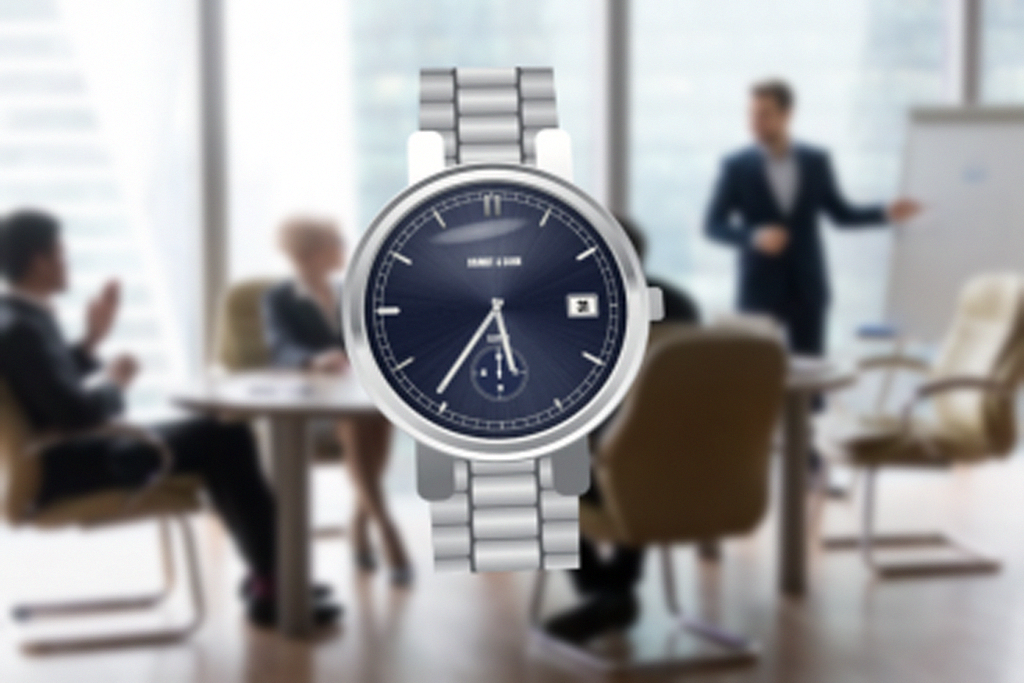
5h36
